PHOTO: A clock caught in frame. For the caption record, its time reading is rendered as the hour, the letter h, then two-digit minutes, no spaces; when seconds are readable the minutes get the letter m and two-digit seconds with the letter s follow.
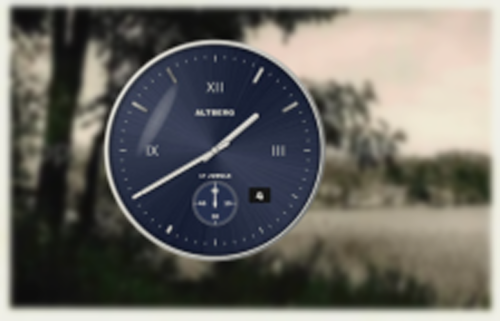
1h40
